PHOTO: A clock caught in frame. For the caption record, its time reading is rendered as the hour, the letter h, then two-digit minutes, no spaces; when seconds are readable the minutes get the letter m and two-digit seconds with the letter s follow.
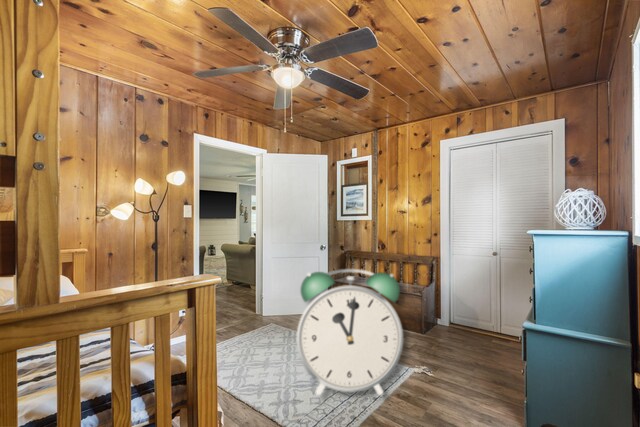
11h01
